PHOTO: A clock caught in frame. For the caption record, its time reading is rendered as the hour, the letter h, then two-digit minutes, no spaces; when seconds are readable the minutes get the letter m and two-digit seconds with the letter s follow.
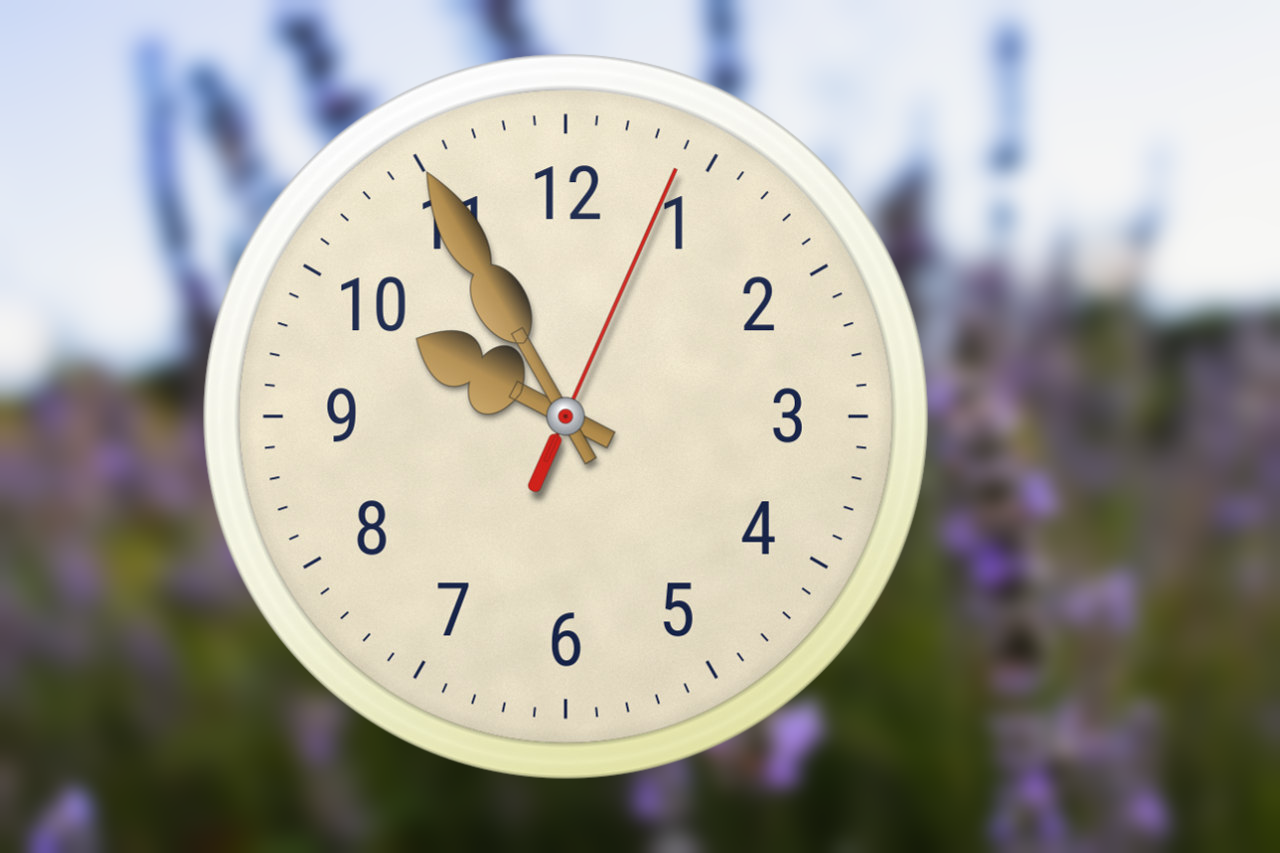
9h55m04s
